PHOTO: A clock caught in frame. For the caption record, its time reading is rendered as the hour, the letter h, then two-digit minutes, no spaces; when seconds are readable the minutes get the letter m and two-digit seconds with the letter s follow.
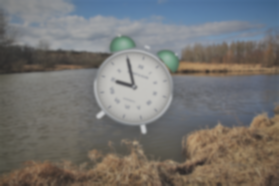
8h55
